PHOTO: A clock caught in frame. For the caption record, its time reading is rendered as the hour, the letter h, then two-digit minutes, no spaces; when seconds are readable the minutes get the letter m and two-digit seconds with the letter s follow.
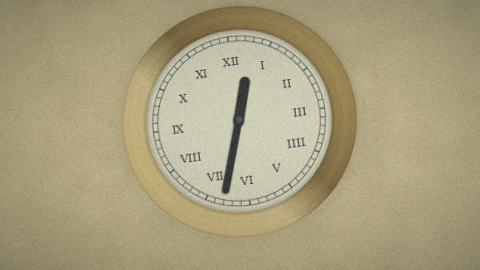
12h33
